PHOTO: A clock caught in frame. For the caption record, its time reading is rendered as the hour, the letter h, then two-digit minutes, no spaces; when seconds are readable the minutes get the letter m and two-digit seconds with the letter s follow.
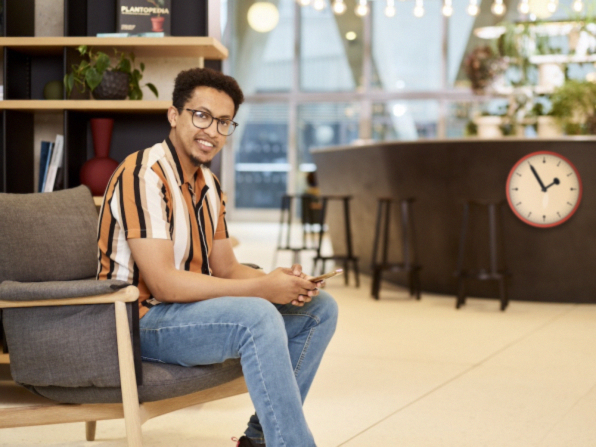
1h55
